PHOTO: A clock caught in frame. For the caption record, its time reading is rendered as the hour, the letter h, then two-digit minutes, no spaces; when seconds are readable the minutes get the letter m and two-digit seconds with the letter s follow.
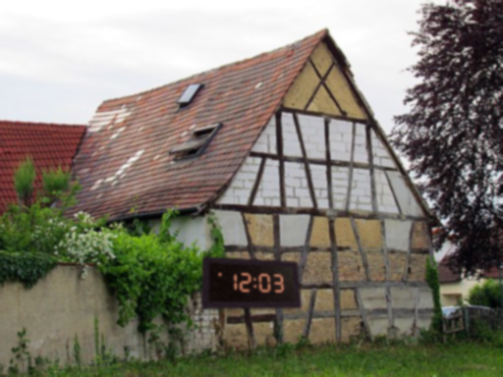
12h03
